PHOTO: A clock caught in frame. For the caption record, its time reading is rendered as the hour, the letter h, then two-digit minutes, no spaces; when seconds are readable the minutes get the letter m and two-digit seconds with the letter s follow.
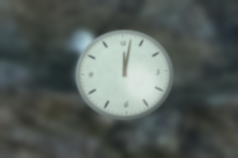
12h02
